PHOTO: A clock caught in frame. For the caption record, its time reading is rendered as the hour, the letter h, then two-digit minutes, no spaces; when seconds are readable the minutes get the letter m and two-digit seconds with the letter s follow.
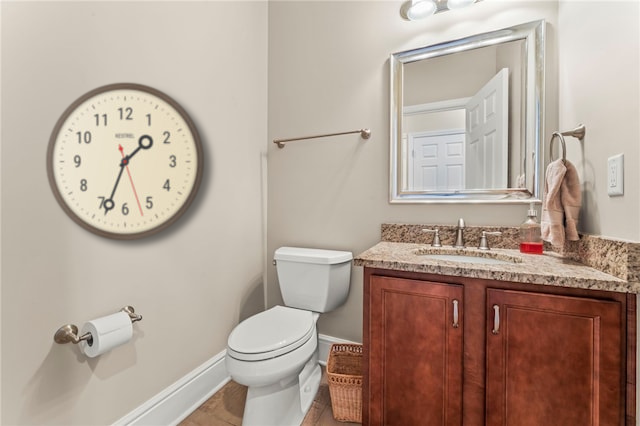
1h33m27s
